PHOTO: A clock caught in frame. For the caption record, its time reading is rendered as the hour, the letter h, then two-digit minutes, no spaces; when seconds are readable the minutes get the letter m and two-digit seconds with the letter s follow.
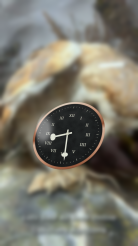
8h29
